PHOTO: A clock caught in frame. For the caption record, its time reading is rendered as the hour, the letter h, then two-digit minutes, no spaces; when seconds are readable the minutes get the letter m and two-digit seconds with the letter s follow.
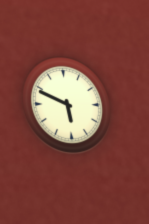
5h49
